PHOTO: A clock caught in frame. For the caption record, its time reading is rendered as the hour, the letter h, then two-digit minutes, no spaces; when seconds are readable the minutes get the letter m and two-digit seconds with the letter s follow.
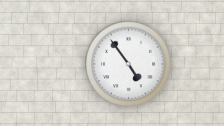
4h54
